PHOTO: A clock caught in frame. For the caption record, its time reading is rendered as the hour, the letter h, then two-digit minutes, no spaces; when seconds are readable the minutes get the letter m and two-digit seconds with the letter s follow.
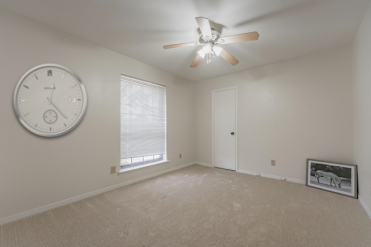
12h23
